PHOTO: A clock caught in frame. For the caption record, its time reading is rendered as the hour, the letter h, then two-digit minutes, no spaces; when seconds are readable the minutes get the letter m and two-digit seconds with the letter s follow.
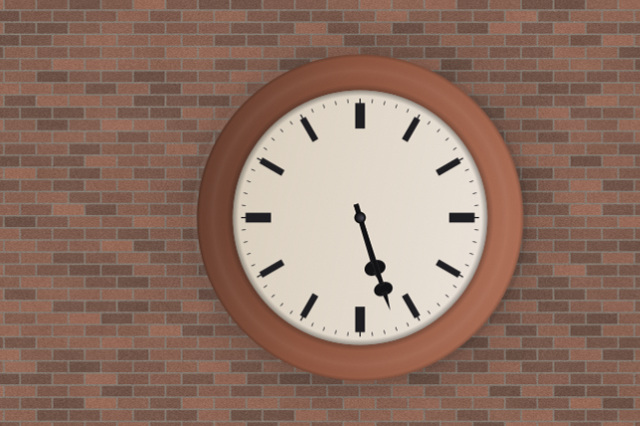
5h27
